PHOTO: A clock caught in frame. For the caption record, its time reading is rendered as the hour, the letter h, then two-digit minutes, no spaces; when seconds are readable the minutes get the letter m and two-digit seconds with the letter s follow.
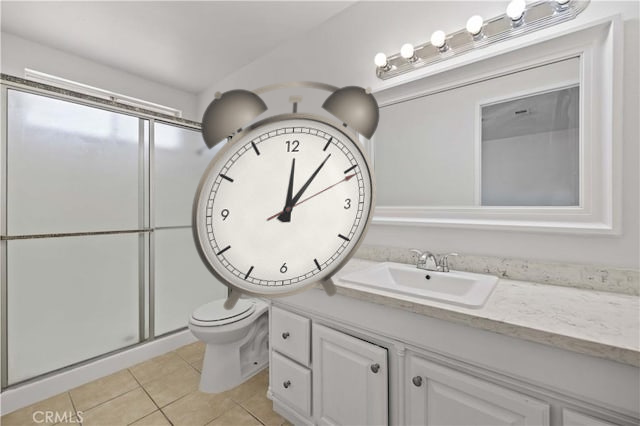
12h06m11s
